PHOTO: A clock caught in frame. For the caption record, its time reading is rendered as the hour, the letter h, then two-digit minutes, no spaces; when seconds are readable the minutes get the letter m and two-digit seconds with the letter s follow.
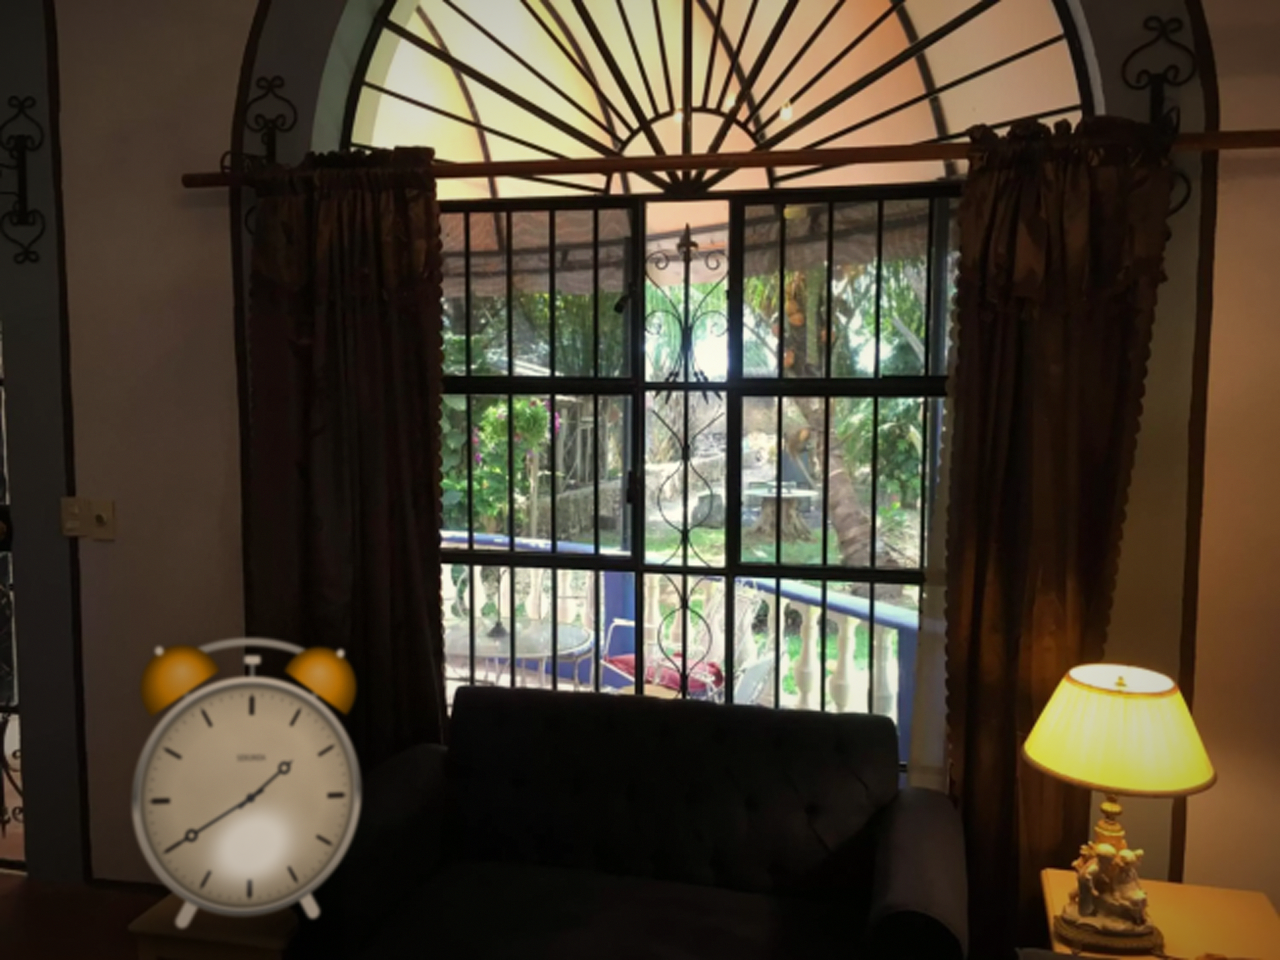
1h40
